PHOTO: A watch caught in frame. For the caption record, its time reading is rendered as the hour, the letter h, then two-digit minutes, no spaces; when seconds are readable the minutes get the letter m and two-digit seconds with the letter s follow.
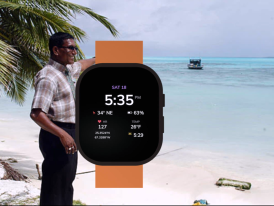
5h35
